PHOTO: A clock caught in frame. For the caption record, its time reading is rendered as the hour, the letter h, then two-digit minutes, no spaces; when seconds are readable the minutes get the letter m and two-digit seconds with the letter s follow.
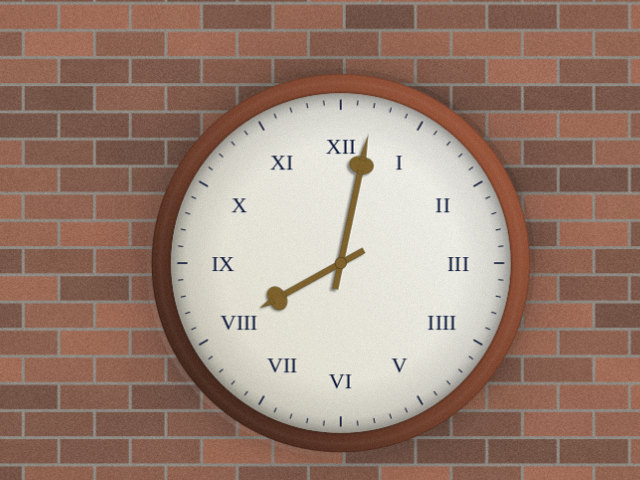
8h02
